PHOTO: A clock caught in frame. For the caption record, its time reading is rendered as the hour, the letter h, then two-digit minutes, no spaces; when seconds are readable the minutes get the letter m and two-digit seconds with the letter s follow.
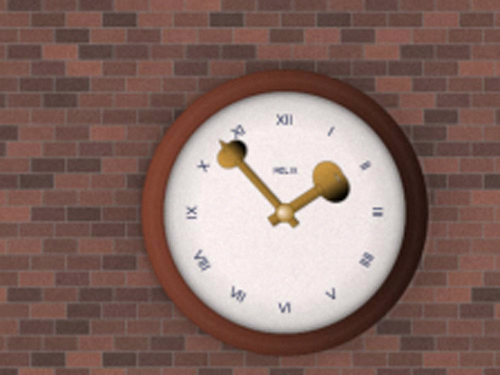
1h53
